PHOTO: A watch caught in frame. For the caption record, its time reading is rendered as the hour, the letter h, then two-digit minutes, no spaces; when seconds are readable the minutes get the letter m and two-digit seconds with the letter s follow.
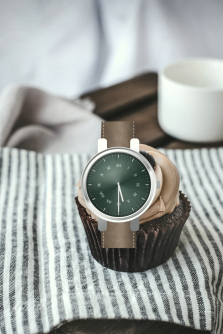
5h30
